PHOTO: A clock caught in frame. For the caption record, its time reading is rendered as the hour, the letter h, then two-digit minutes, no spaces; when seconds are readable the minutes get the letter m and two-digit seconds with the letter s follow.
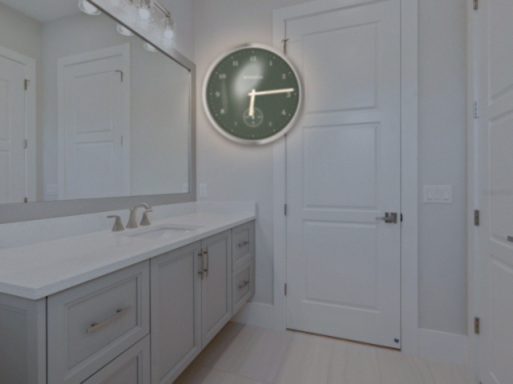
6h14
